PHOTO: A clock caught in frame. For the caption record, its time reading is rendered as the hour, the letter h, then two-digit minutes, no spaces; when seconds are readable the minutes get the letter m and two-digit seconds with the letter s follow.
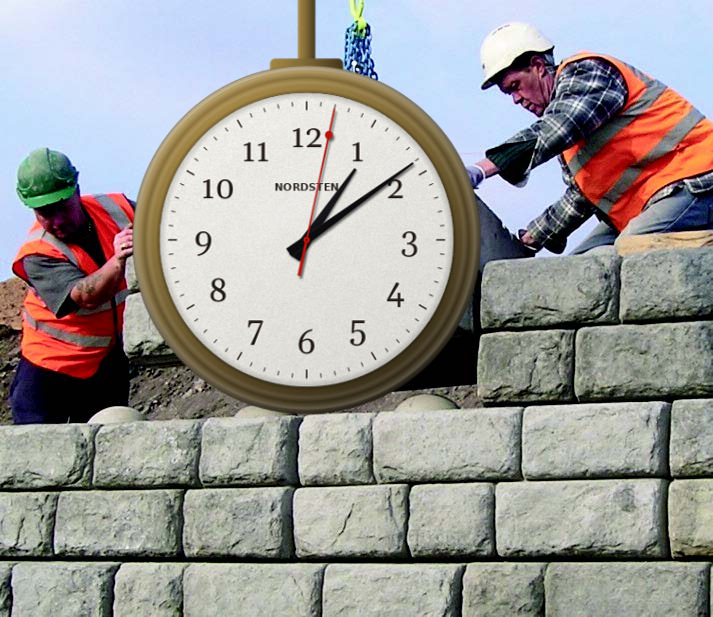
1h09m02s
